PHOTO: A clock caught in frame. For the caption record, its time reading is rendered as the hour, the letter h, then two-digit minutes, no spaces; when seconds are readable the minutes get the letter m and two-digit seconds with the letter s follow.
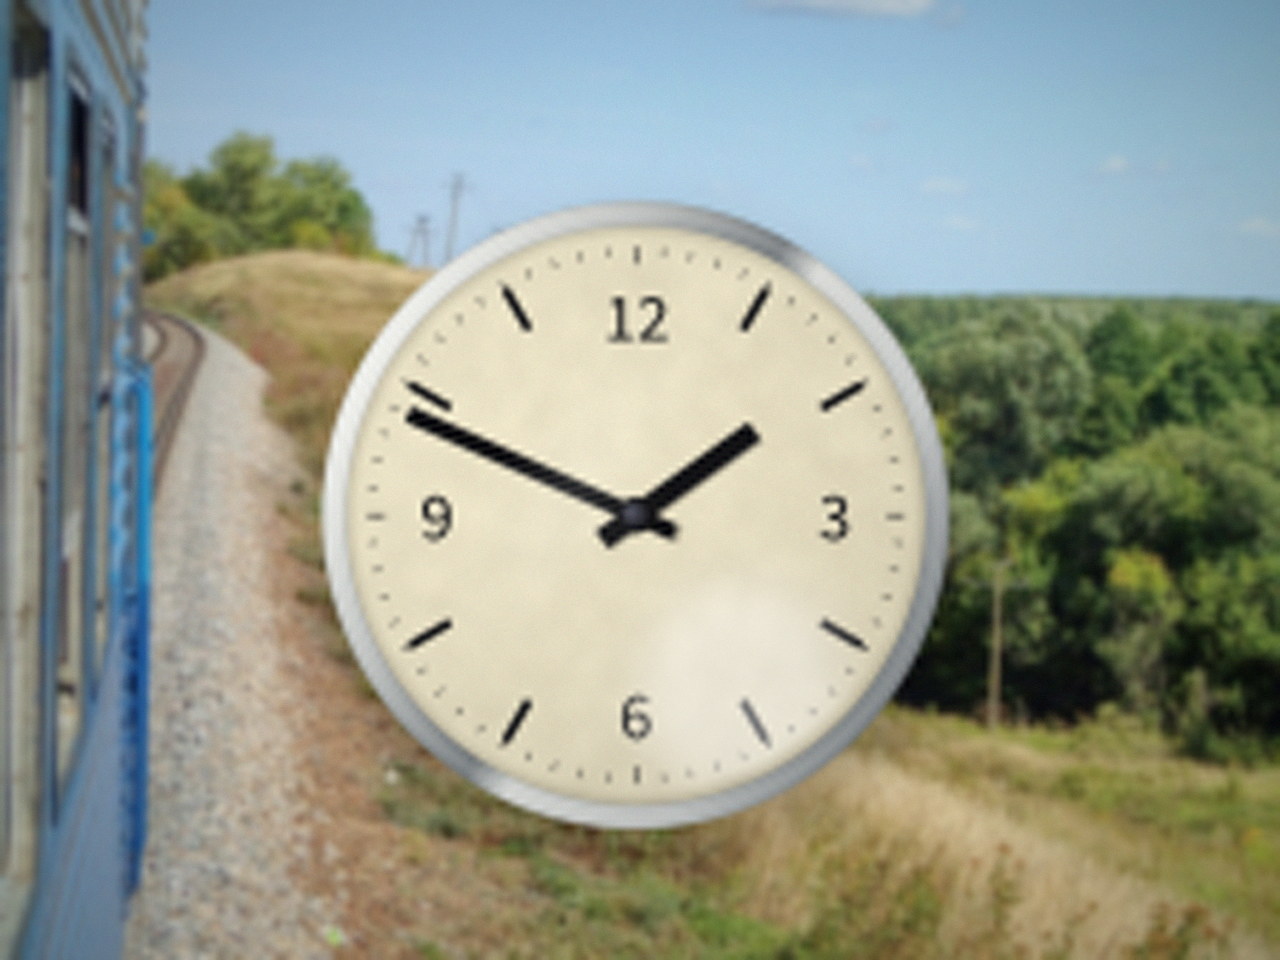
1h49
